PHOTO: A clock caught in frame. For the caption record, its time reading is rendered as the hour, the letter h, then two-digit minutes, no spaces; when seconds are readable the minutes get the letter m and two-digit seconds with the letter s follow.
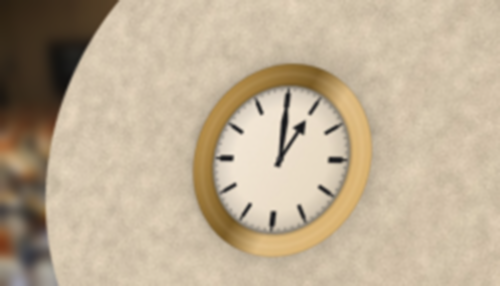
1h00
